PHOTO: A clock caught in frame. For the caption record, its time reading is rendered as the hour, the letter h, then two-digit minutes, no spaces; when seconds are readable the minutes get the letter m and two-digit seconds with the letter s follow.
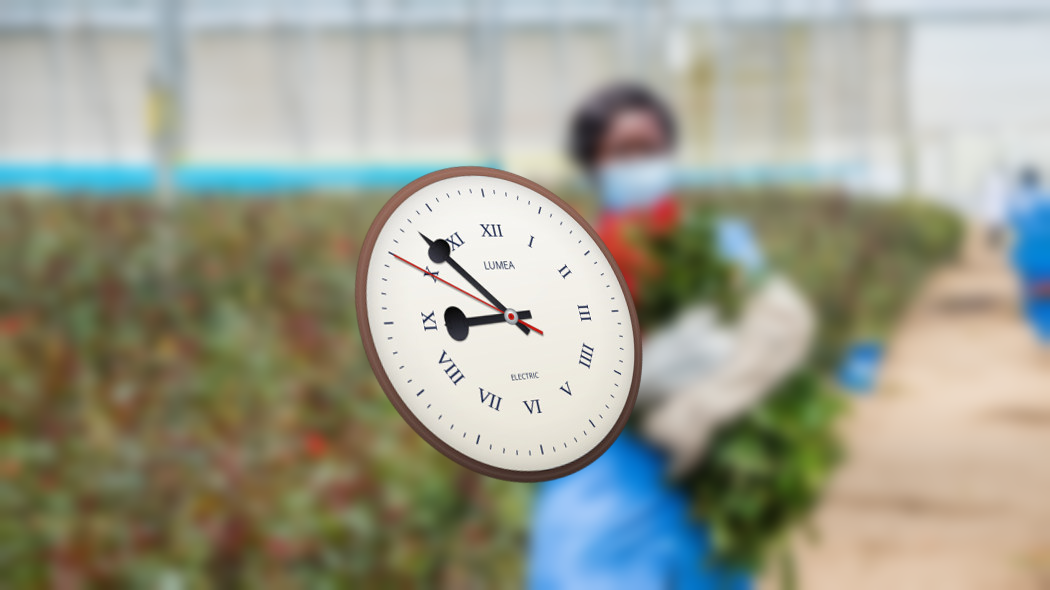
8h52m50s
